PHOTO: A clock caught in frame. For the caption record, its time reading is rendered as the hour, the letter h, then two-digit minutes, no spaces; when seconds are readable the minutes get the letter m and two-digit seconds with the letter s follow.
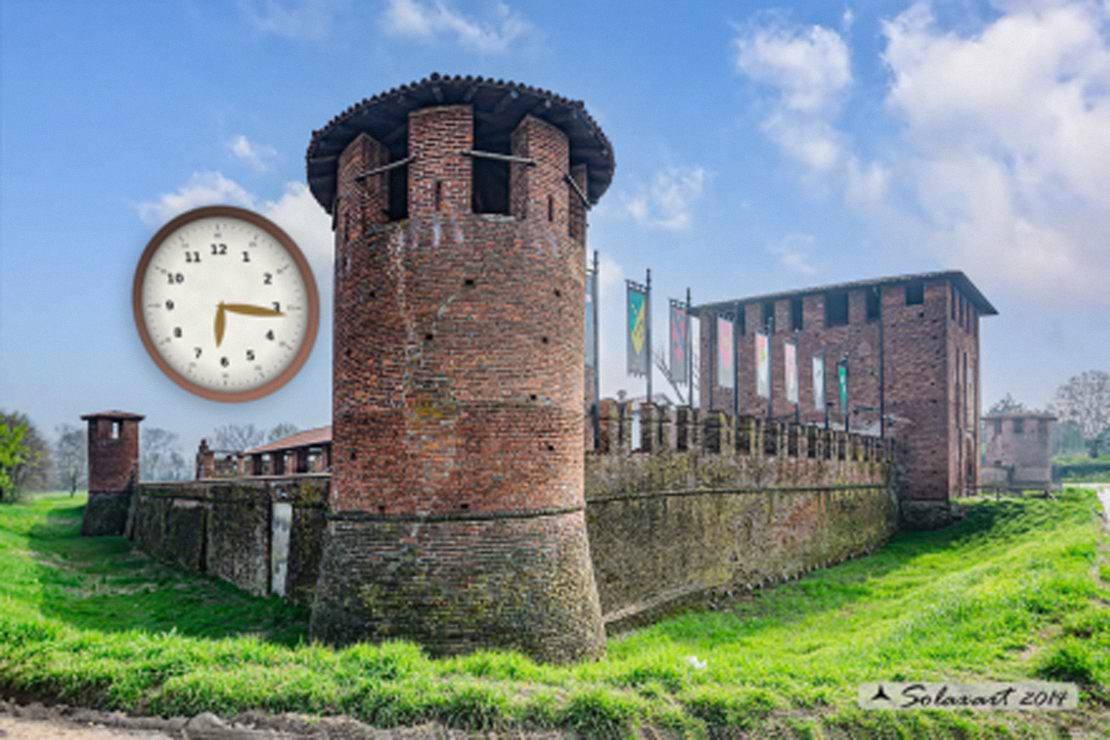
6h16
